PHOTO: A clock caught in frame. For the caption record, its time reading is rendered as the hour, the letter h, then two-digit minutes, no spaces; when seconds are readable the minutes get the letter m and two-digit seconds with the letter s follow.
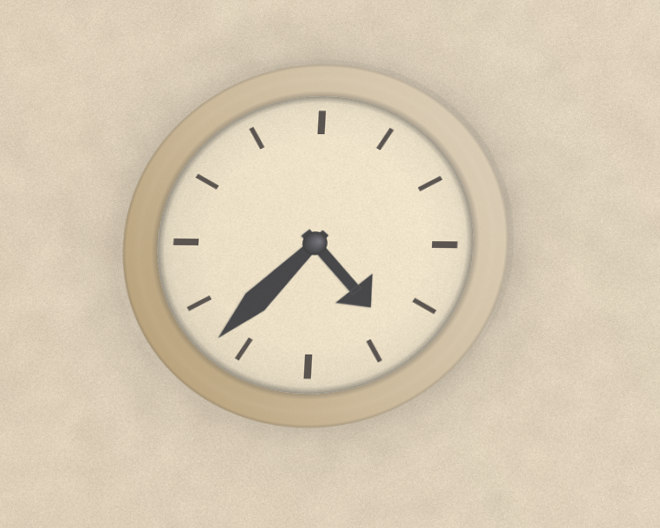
4h37
